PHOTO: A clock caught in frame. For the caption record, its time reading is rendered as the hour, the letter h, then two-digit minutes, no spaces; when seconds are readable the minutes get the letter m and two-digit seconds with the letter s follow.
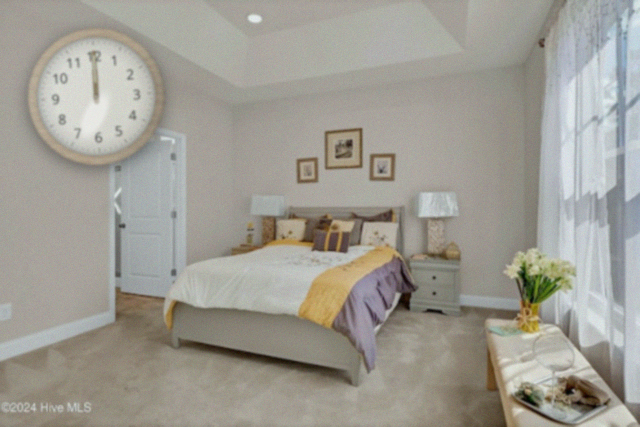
12h00
